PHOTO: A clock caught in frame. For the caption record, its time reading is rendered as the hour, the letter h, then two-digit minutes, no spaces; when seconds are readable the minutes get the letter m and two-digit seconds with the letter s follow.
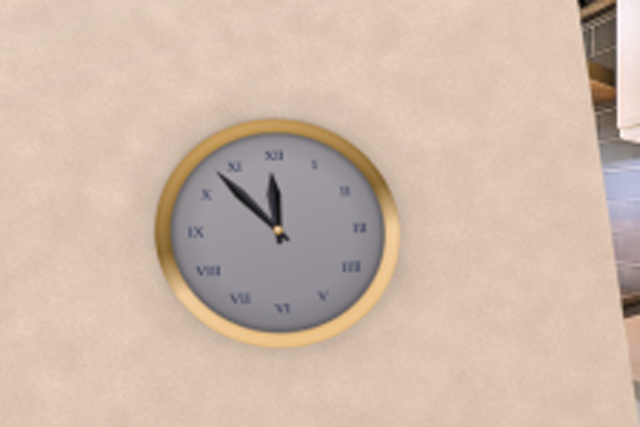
11h53
